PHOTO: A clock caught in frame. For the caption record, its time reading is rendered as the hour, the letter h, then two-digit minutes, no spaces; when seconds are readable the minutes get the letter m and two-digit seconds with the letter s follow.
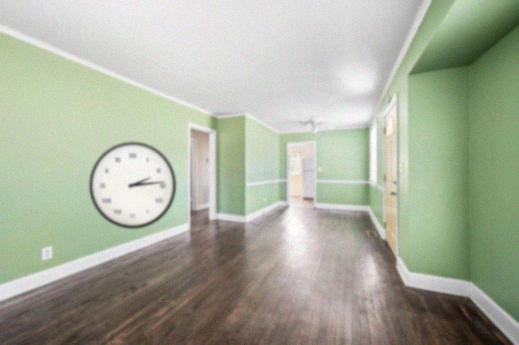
2h14
